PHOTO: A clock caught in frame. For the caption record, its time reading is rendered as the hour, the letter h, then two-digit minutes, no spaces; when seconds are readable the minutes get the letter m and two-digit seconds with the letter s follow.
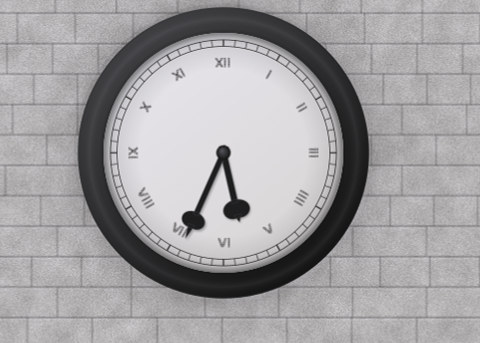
5h34
